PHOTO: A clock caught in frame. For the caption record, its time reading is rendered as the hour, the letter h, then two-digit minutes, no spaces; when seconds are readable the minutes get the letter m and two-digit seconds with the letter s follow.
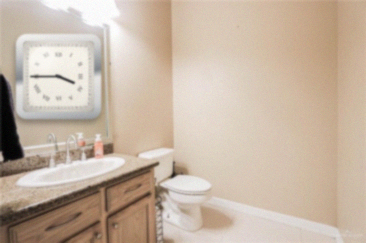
3h45
